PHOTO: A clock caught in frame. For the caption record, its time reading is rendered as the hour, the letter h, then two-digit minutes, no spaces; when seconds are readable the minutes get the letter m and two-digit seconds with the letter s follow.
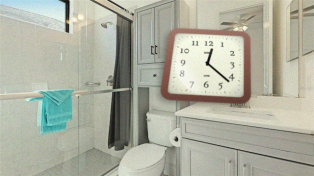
12h22
